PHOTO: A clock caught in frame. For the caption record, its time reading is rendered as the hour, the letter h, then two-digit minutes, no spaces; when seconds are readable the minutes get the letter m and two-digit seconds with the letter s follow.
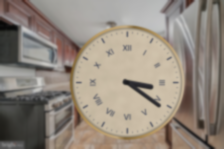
3h21
